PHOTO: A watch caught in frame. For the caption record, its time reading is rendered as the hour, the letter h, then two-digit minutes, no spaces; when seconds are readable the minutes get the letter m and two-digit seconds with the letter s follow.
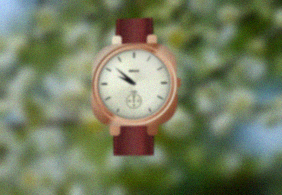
9h52
